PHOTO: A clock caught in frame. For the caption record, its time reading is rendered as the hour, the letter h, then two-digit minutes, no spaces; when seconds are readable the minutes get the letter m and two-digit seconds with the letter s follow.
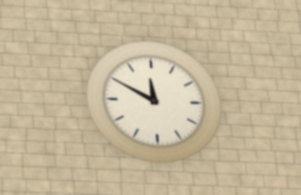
11h50
